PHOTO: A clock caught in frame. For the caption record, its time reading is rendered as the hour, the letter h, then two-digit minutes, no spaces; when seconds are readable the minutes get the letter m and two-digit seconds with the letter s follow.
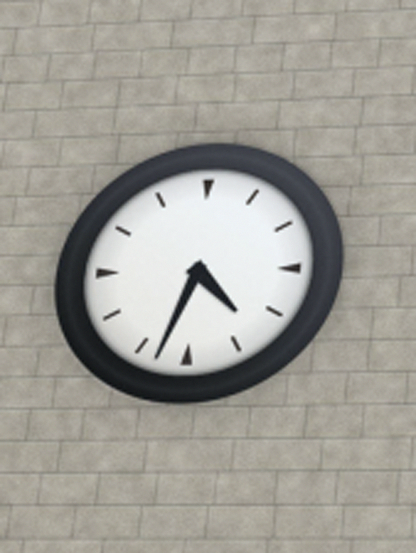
4h33
